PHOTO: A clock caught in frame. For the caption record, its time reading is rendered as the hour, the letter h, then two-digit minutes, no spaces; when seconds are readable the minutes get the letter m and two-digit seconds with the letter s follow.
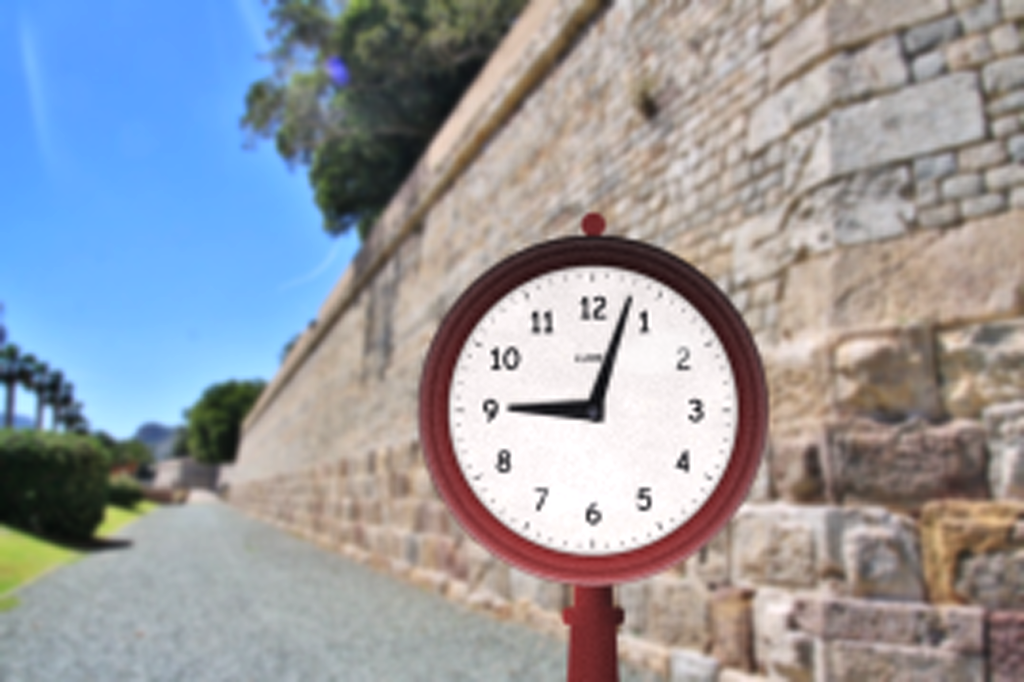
9h03
